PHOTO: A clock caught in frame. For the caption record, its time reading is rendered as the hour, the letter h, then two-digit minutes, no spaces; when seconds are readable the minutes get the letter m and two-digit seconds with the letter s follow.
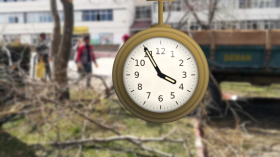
3h55
